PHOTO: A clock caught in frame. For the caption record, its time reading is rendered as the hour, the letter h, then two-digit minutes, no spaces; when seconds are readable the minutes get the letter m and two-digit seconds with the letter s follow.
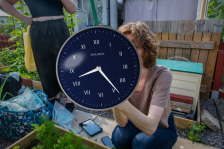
8h24
